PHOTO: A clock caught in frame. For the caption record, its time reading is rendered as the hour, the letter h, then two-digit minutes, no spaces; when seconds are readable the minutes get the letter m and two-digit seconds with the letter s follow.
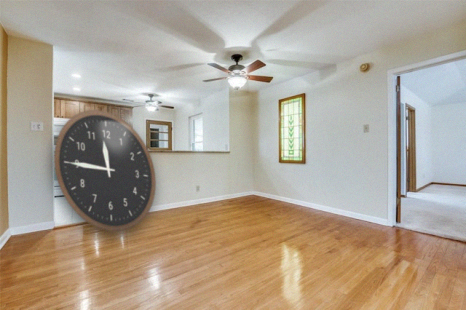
11h45
